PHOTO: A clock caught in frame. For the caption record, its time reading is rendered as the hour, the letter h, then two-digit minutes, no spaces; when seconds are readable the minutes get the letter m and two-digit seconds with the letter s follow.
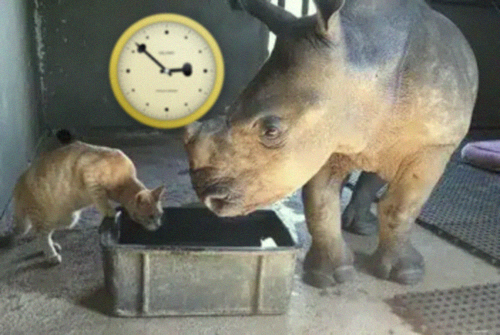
2h52
